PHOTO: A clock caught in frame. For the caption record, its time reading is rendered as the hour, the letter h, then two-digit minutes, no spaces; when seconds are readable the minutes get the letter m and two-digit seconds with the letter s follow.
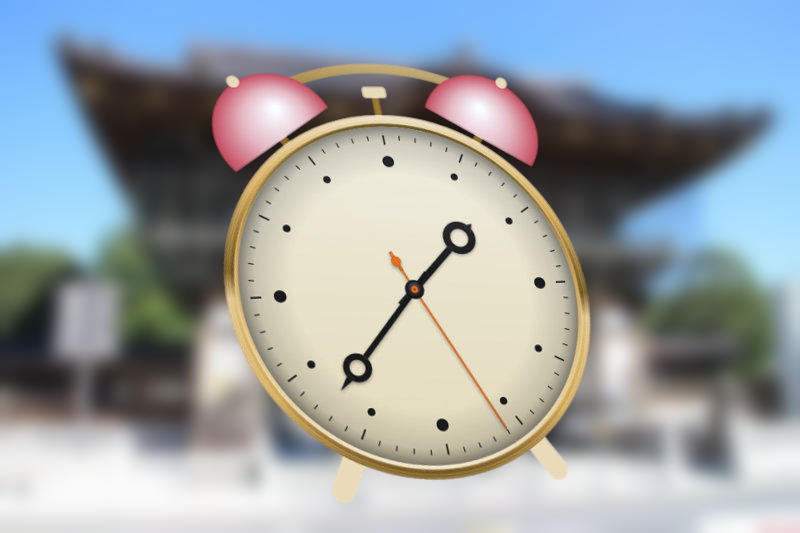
1h37m26s
